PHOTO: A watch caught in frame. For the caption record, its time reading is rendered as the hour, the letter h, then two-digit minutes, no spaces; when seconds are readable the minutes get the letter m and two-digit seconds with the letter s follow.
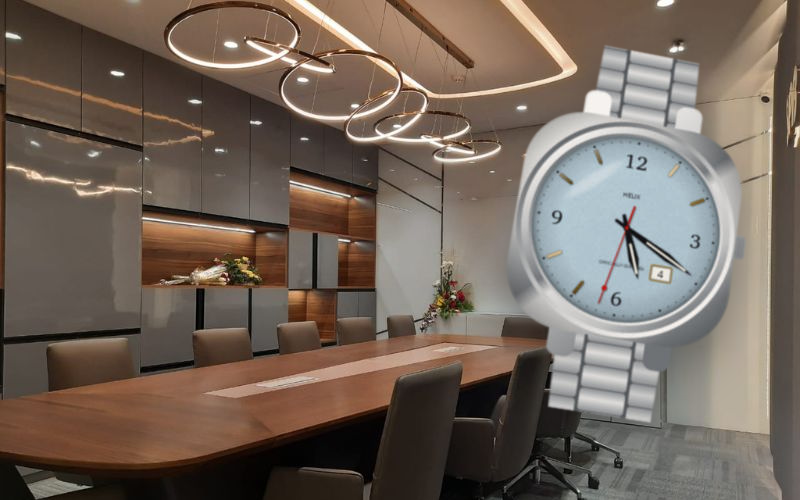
5h19m32s
